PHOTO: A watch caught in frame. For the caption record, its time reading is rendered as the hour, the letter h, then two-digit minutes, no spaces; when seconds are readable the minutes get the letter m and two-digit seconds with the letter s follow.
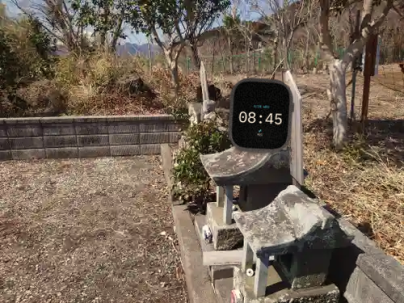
8h45
